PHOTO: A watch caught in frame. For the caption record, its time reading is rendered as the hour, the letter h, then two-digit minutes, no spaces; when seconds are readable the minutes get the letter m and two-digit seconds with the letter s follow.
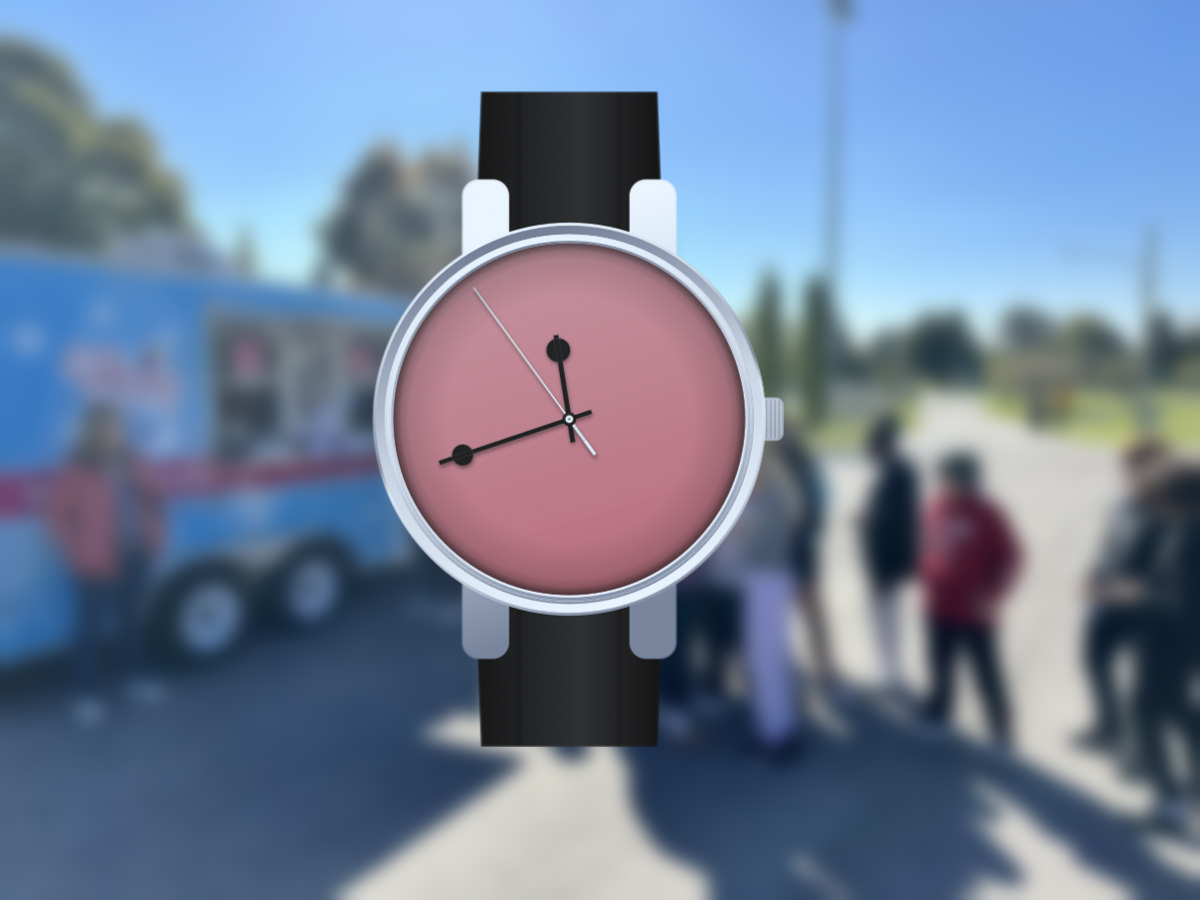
11h41m54s
